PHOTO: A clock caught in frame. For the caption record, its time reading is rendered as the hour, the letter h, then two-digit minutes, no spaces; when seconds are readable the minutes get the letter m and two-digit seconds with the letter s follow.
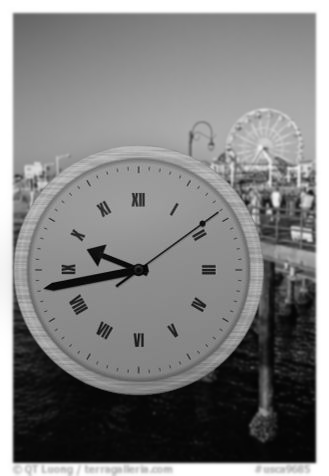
9h43m09s
